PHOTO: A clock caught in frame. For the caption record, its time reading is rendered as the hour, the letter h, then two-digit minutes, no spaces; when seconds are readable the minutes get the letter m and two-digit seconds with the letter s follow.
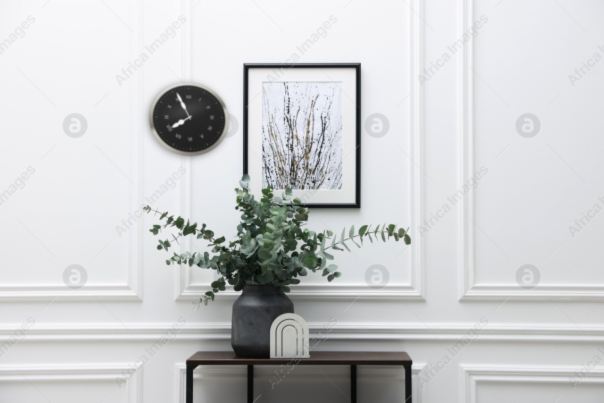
7h56
